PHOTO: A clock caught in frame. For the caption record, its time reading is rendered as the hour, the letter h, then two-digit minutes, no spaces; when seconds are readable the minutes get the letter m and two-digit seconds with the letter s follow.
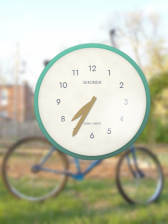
7h35
